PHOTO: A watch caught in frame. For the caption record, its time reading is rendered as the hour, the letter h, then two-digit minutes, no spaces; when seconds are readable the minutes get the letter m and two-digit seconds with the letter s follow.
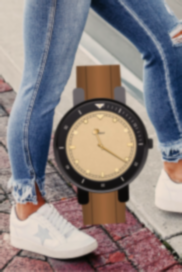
11h21
